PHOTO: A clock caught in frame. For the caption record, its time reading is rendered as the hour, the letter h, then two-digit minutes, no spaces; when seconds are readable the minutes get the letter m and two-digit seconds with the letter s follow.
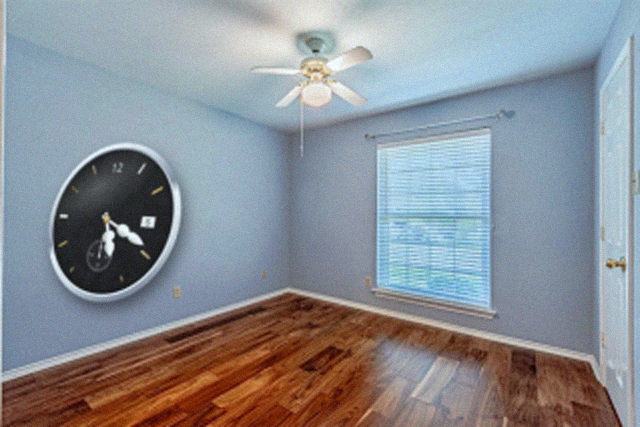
5h19
